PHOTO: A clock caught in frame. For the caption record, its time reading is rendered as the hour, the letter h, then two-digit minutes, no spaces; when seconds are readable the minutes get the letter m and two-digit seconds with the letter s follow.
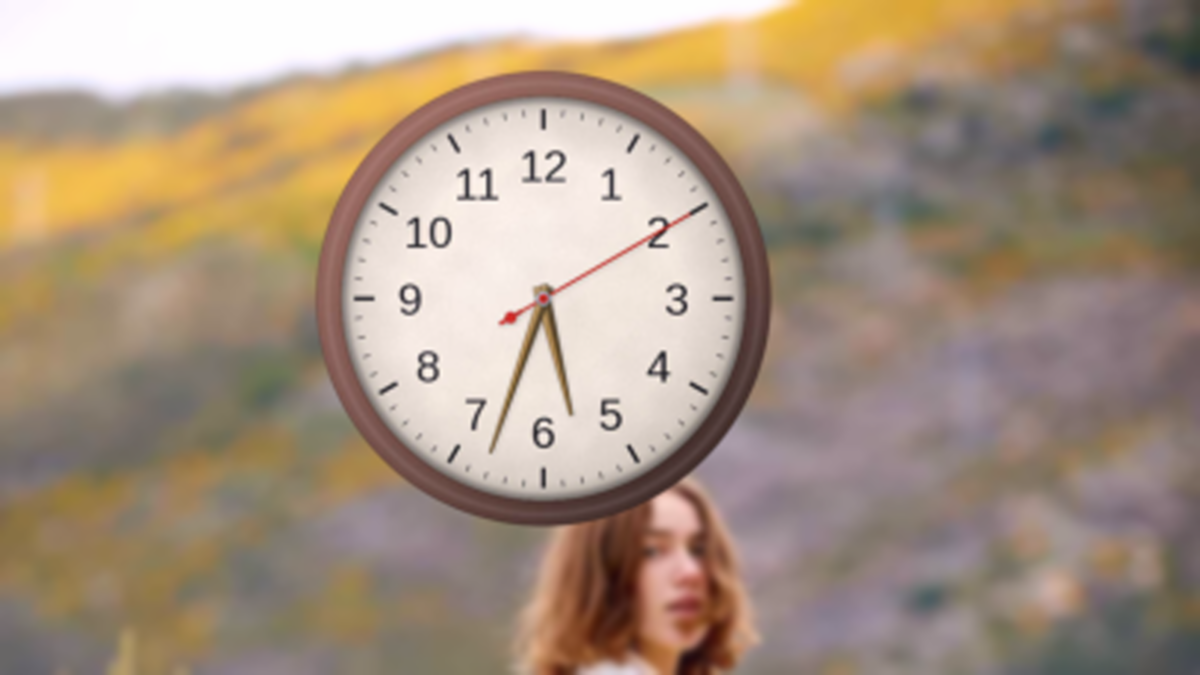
5h33m10s
